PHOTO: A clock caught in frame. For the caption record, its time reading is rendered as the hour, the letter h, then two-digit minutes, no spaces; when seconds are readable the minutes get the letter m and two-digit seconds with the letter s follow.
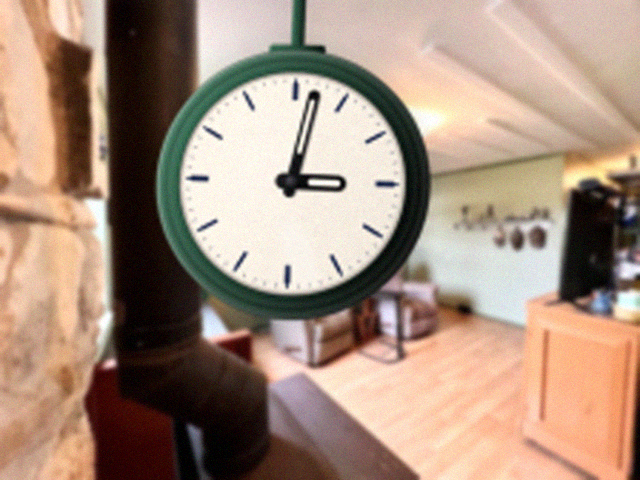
3h02
